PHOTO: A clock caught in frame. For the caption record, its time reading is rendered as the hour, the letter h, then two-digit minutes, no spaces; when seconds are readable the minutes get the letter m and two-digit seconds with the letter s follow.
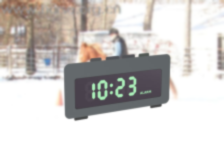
10h23
